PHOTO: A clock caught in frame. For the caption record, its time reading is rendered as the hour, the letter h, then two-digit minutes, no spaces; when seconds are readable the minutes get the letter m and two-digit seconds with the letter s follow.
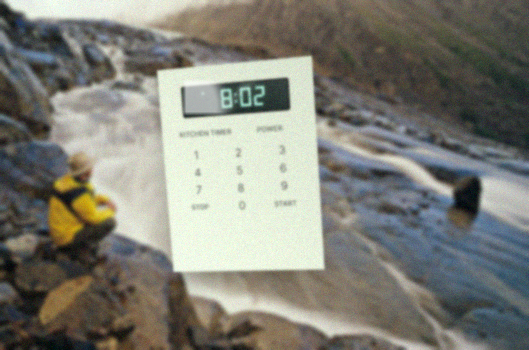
8h02
